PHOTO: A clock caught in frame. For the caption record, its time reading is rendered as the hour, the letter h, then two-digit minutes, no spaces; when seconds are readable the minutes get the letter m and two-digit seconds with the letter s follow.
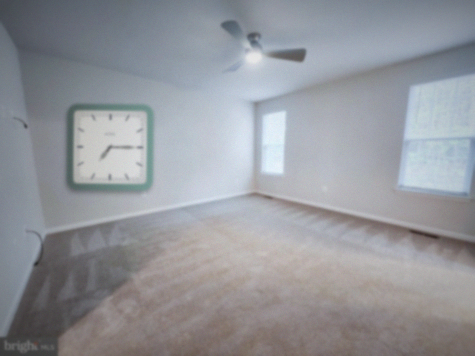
7h15
